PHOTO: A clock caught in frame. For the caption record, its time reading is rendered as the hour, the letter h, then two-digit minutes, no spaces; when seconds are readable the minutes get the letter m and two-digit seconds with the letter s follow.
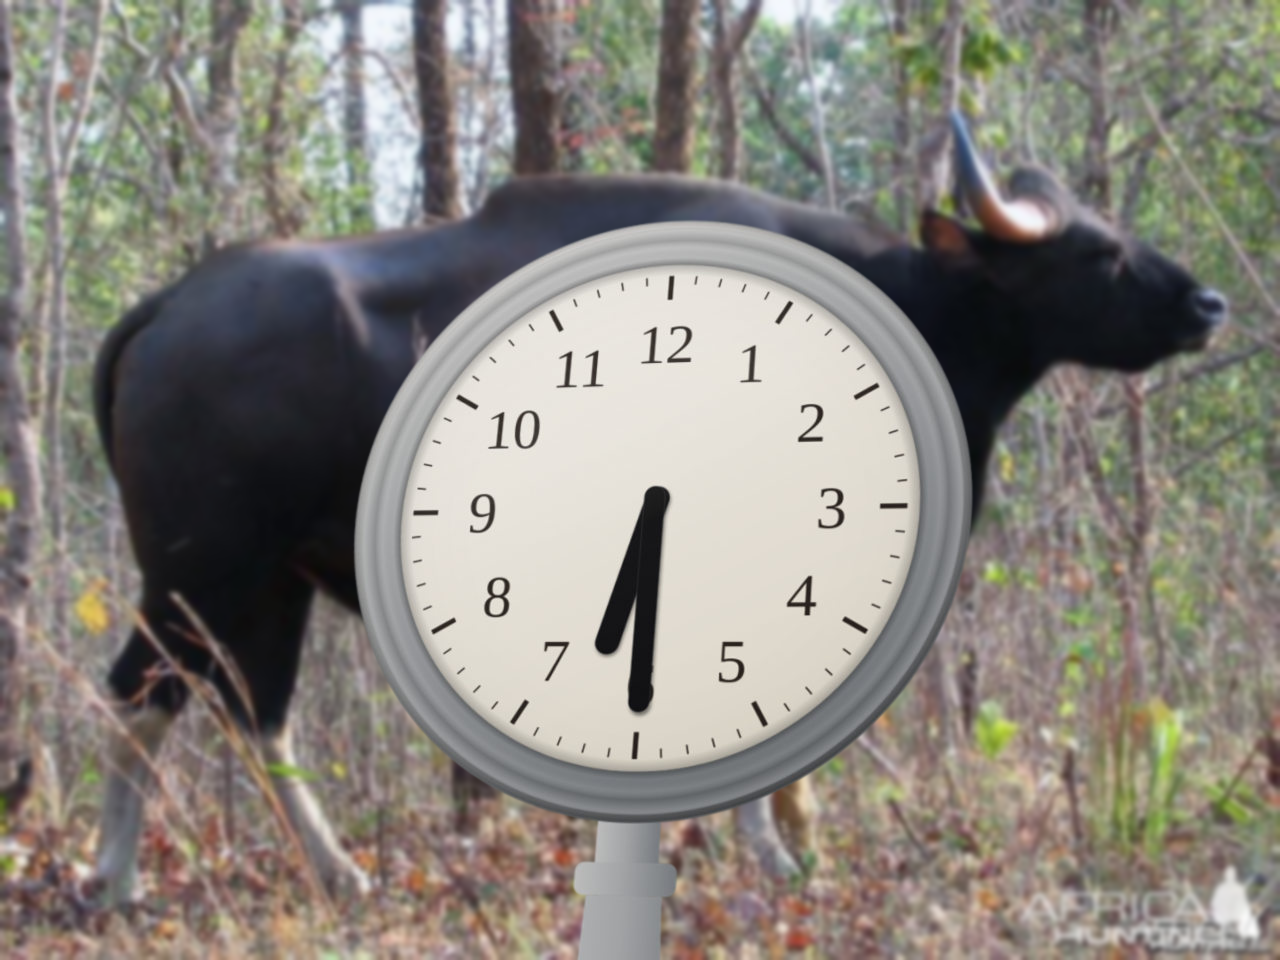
6h30
